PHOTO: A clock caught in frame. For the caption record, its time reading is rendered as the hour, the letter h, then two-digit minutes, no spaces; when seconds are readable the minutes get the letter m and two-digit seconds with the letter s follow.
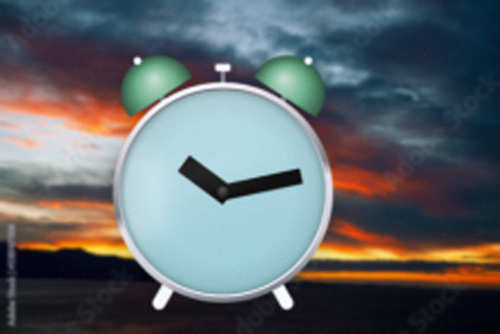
10h13
